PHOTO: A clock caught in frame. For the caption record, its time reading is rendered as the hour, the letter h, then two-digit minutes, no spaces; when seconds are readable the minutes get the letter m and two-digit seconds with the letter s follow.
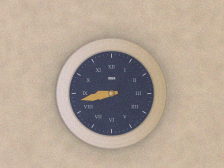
8h43
